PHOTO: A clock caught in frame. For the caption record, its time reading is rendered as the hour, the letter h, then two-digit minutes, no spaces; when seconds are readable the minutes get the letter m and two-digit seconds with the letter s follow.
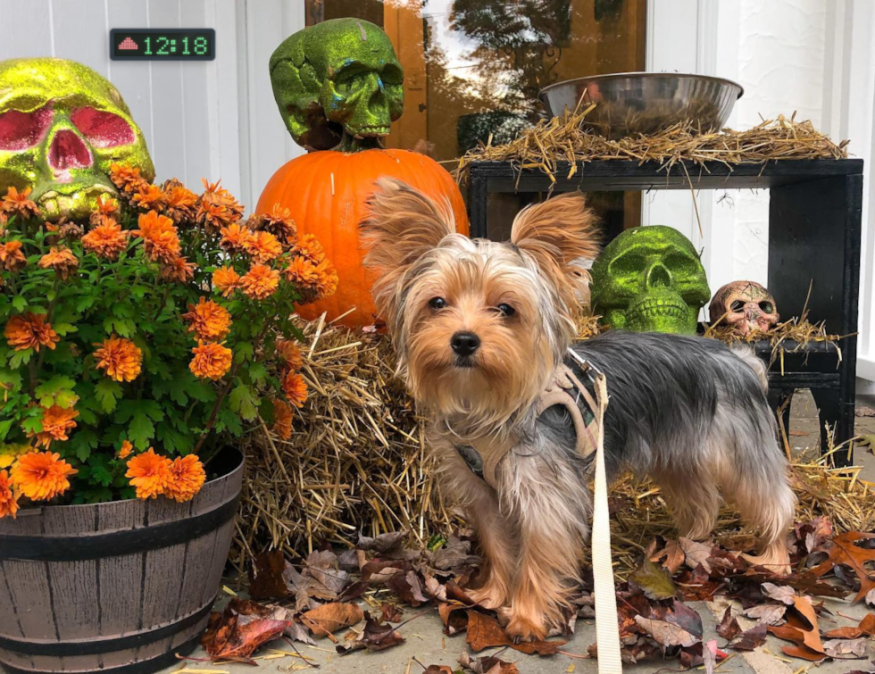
12h18
